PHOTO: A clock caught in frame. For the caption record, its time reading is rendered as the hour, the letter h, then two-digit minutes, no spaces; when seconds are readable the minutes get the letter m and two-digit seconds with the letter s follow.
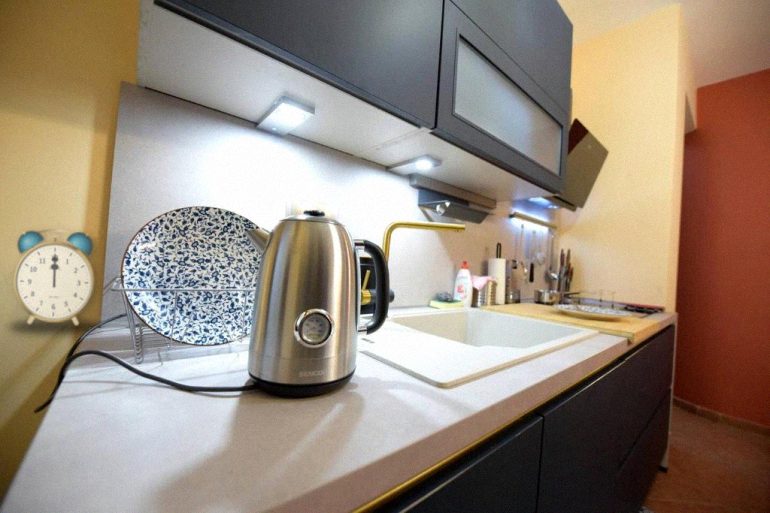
12h00
